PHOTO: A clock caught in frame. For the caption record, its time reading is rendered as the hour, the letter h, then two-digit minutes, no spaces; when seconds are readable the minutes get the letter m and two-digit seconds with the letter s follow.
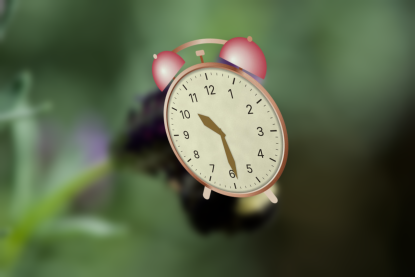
10h29
